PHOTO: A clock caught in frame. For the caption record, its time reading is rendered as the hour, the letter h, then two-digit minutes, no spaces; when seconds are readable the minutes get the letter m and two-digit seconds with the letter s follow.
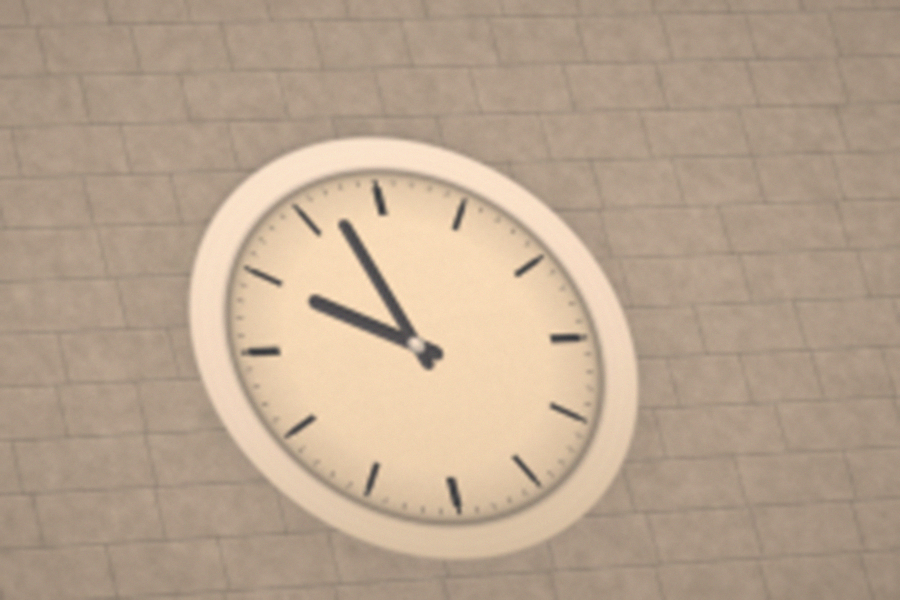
9h57
